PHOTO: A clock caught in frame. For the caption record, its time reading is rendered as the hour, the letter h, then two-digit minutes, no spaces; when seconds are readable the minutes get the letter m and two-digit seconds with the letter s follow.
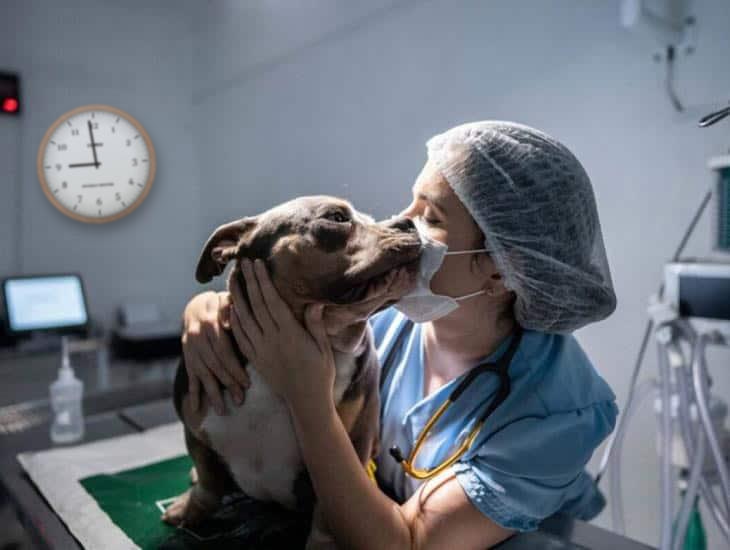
8h59
